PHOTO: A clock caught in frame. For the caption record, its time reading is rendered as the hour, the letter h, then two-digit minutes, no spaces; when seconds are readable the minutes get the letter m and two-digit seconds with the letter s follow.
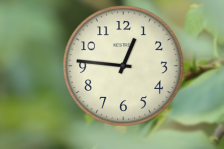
12h46
